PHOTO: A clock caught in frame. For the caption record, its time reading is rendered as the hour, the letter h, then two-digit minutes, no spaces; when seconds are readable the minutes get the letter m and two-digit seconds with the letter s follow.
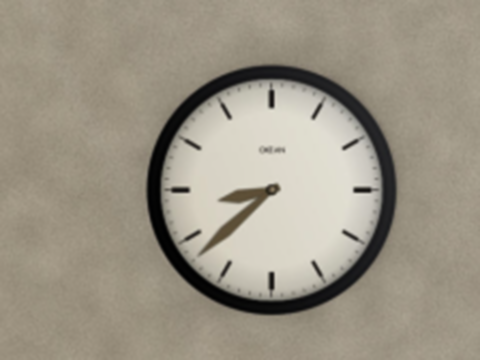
8h38
